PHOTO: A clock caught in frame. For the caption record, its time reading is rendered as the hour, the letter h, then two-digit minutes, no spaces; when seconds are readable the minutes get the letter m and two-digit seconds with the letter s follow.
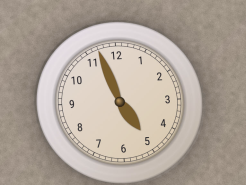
4h57
